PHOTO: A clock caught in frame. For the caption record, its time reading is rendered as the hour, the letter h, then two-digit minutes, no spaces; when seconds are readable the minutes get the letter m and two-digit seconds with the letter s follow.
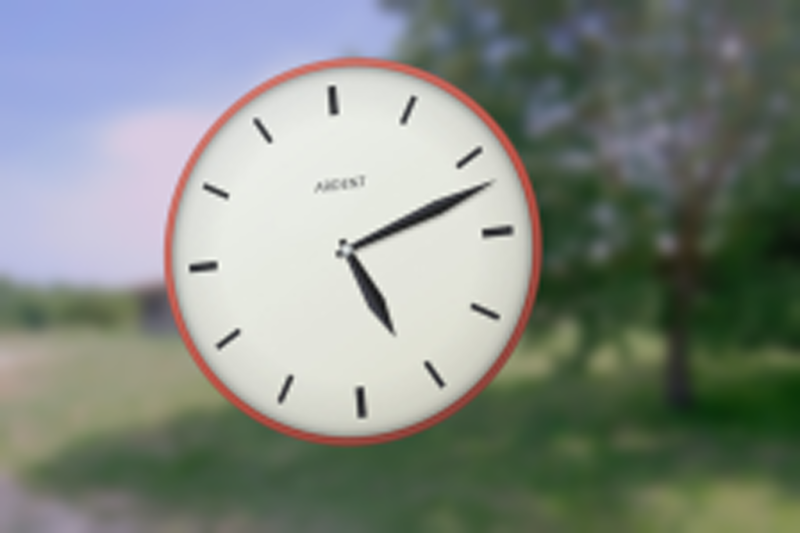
5h12
